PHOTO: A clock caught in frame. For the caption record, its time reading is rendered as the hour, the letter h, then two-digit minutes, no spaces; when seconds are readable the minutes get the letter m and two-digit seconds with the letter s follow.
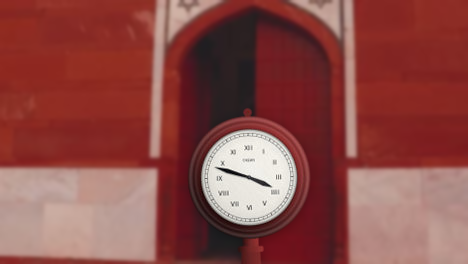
3h48
